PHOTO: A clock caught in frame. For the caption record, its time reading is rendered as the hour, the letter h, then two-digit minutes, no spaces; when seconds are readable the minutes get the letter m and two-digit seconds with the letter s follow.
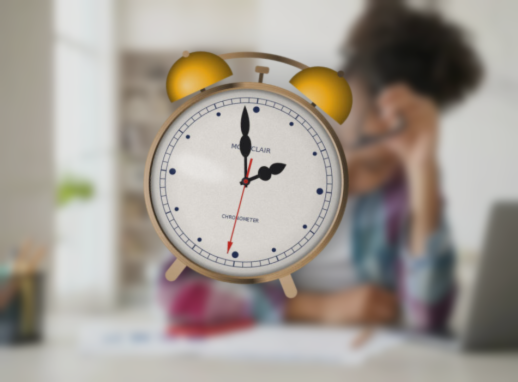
1h58m31s
